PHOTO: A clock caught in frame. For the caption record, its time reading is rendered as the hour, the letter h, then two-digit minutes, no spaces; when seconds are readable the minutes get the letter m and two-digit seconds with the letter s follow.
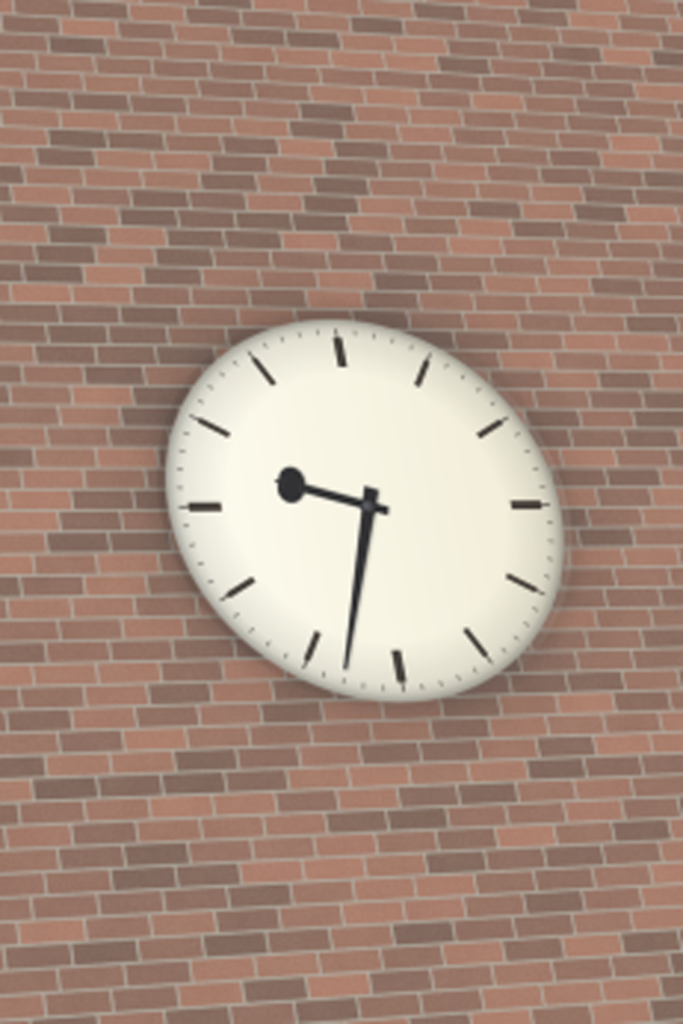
9h33
